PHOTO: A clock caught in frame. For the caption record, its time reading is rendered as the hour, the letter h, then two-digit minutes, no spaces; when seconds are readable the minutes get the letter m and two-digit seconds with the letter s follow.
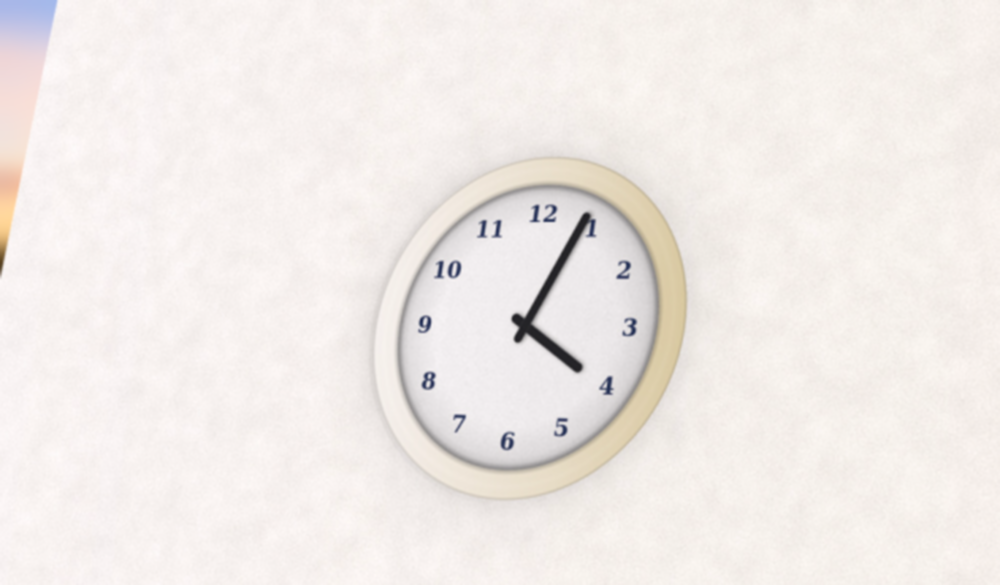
4h04
